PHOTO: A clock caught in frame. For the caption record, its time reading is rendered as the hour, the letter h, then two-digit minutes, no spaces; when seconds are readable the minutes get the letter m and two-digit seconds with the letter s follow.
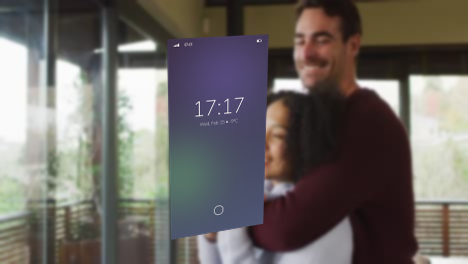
17h17
